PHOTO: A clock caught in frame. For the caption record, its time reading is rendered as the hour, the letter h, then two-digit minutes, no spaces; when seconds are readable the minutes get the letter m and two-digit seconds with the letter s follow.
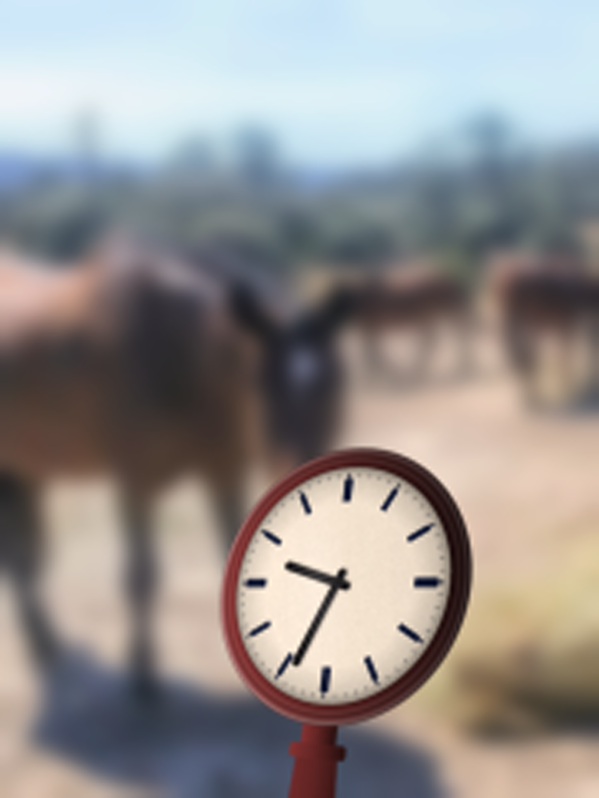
9h34
